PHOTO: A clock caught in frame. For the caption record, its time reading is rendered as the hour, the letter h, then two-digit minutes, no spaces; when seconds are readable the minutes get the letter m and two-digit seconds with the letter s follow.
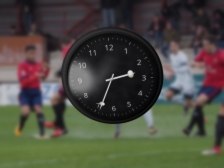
2h34
